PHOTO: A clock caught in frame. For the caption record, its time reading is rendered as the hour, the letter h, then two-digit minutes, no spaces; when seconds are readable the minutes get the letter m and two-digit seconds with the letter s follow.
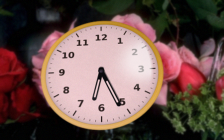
6h26
